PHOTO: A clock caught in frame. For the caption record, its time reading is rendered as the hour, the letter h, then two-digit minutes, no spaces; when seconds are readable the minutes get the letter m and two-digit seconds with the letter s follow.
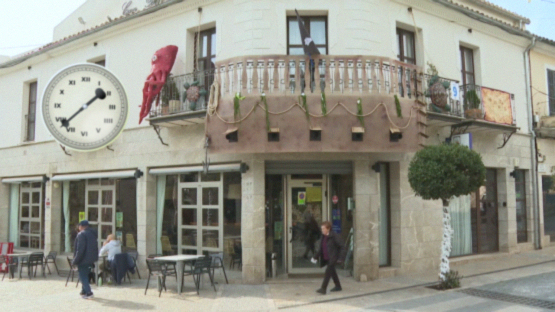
1h38
